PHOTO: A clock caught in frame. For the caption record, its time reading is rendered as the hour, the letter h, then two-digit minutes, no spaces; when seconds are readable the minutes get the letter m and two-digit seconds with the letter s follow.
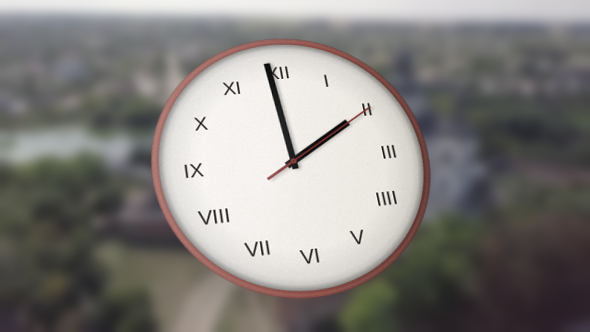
1h59m10s
